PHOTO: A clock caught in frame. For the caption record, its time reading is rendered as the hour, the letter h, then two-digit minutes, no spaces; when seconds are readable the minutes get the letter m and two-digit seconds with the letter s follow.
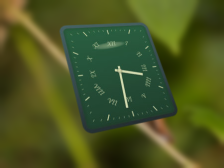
3h31
